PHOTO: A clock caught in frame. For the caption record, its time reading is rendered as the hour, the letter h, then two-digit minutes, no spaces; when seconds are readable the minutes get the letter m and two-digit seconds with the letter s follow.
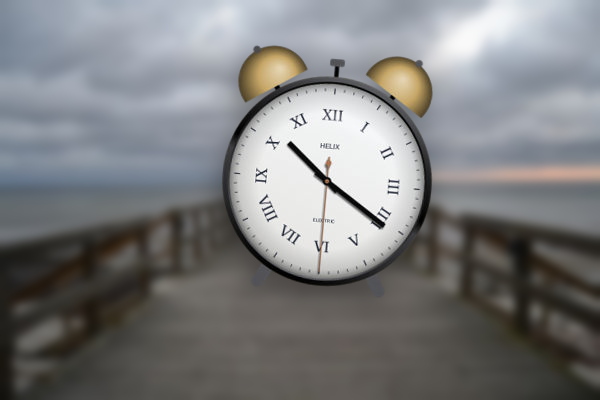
10h20m30s
